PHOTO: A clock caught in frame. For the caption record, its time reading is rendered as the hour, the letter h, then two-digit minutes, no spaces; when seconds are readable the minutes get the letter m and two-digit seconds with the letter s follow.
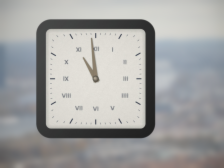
10h59
